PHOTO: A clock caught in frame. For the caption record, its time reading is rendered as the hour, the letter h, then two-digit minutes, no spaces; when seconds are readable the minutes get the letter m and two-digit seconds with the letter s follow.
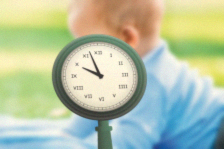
9h57
